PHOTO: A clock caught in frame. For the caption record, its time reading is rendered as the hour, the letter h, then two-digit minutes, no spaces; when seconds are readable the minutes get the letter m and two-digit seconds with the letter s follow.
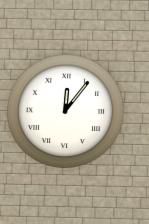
12h06
